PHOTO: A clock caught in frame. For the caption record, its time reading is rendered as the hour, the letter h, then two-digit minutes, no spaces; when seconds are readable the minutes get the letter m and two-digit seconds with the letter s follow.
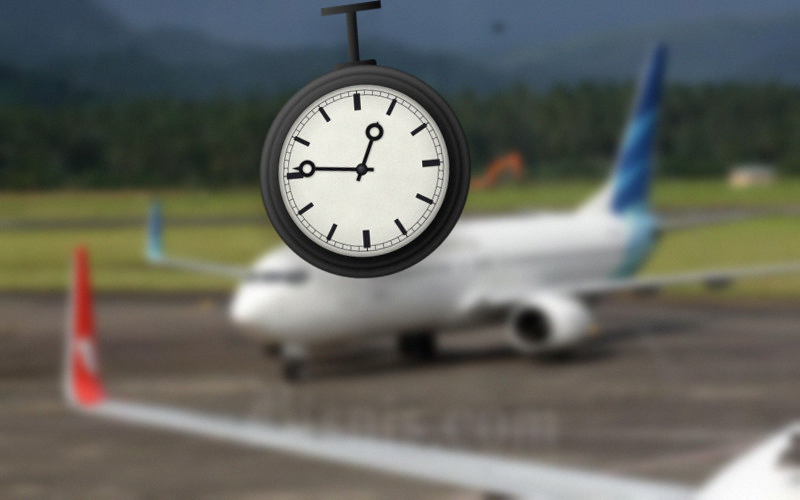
12h46
